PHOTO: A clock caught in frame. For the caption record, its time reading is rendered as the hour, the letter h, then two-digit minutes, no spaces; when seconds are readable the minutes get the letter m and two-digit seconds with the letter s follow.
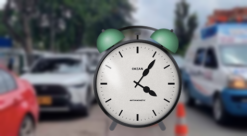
4h06
